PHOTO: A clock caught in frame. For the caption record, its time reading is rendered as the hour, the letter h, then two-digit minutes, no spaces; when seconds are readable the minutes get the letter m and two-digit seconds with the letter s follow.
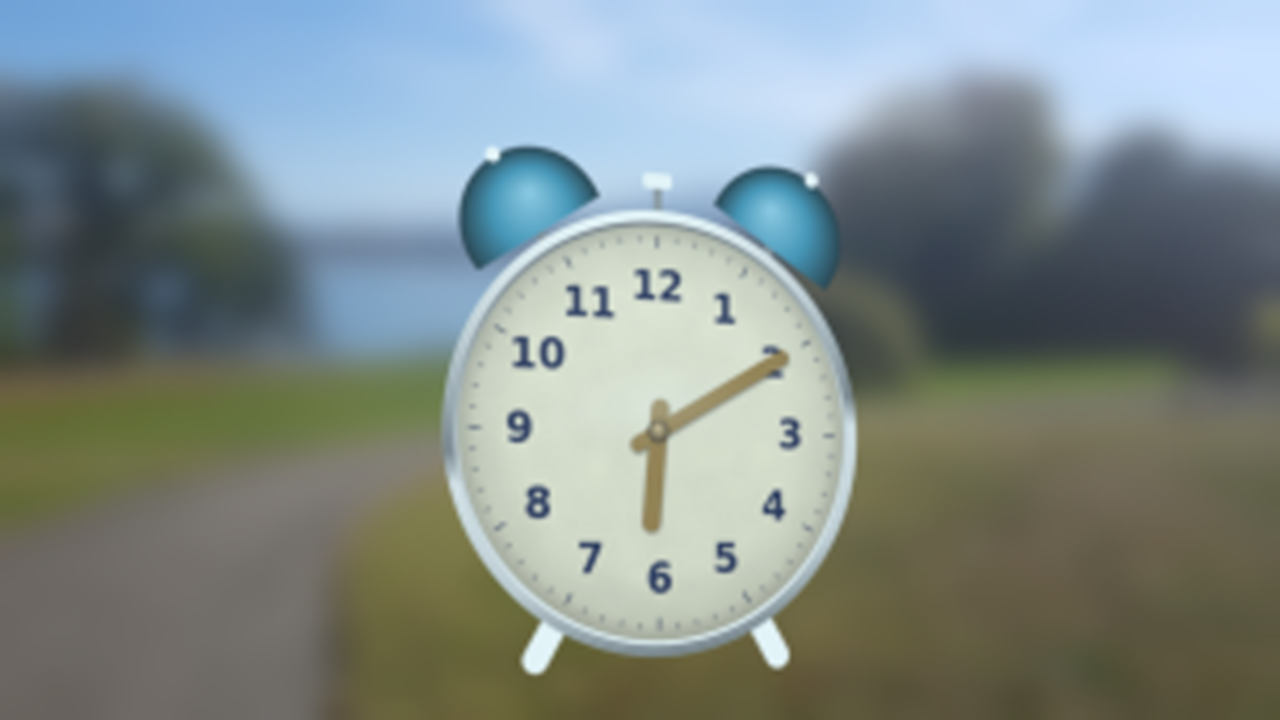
6h10
